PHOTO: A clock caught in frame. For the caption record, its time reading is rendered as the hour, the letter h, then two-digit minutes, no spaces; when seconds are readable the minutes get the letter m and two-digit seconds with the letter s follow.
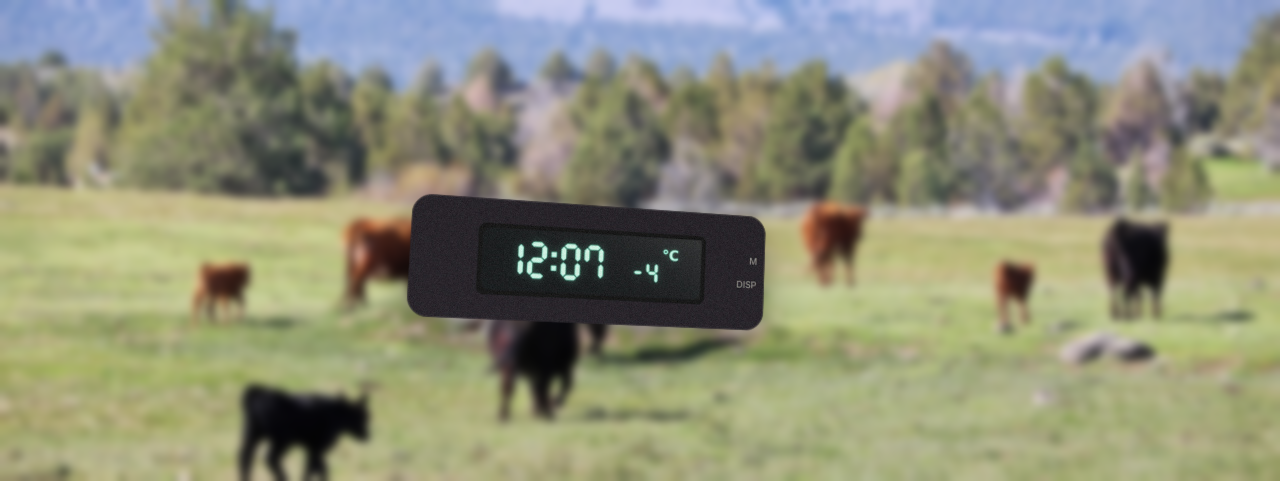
12h07
